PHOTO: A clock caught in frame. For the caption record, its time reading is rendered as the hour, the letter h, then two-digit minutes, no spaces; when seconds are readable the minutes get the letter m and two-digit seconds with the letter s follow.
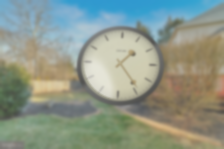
1h24
